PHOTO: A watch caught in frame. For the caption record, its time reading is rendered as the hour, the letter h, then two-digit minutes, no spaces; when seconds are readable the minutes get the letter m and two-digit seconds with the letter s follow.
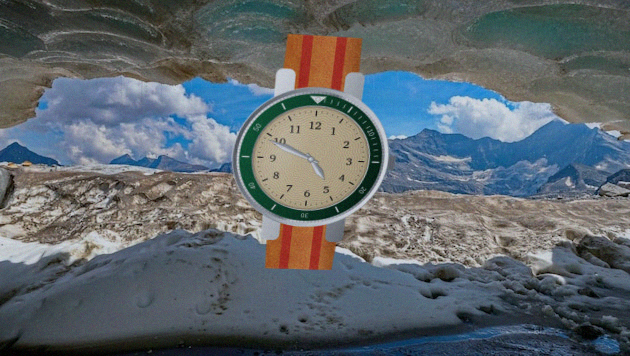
4h49
